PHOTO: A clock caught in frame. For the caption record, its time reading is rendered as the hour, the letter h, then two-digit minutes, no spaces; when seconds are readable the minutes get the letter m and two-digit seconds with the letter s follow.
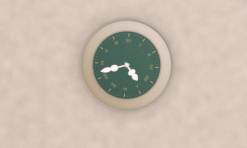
4h42
